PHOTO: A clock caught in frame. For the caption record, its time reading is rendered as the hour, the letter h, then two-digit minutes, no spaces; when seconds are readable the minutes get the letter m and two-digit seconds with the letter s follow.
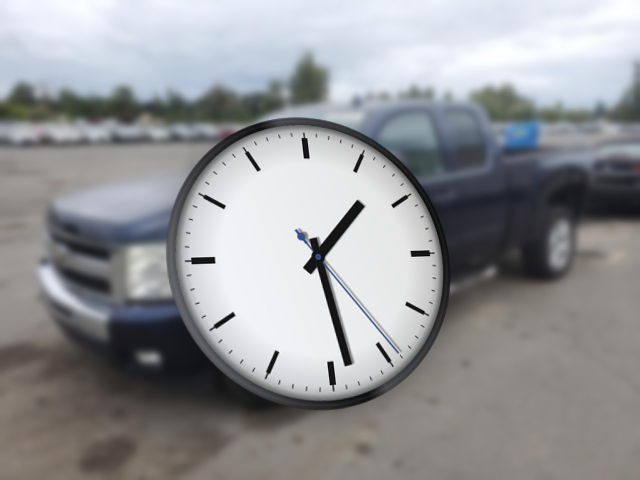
1h28m24s
